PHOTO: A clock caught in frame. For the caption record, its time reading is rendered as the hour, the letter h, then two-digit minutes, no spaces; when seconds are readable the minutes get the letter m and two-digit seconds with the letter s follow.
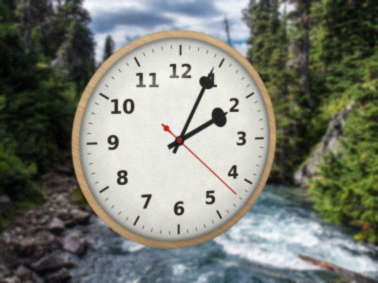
2h04m22s
